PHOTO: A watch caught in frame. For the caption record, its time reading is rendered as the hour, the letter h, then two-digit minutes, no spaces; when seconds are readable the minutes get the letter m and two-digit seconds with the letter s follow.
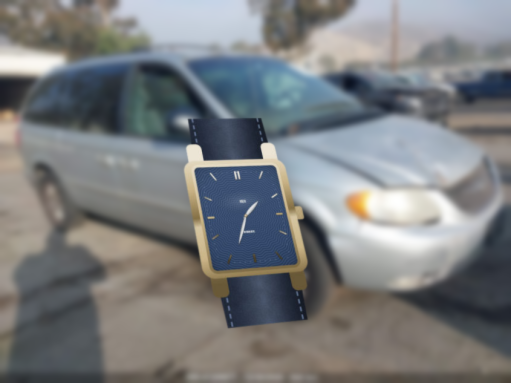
1h34
